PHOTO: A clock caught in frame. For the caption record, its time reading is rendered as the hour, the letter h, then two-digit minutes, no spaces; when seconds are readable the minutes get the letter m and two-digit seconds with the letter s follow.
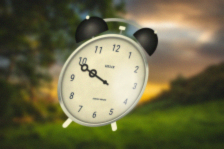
9h49
